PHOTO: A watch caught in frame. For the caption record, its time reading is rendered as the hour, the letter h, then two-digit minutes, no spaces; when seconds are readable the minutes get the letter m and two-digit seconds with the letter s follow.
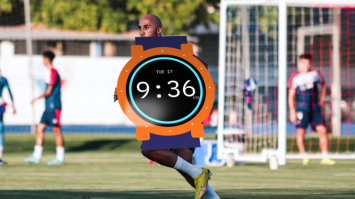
9h36
